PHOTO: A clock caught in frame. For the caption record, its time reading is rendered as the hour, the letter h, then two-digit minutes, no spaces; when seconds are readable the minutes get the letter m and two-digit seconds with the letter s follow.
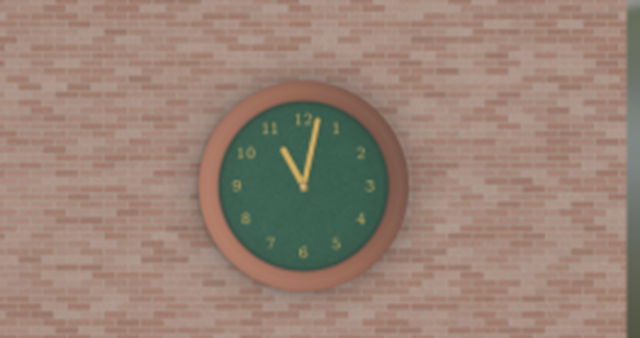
11h02
